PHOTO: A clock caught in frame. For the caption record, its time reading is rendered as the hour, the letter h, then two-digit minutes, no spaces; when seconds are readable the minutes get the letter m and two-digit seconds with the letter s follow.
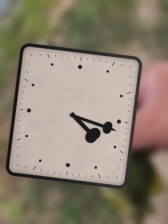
4h17
